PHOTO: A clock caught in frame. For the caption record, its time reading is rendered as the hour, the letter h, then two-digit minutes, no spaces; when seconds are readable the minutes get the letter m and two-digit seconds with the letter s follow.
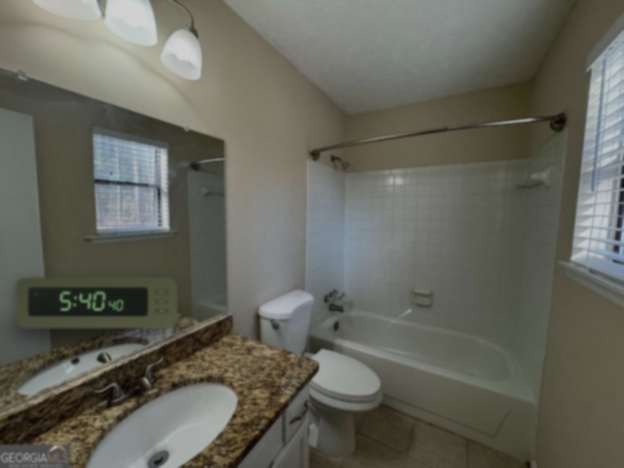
5h40
